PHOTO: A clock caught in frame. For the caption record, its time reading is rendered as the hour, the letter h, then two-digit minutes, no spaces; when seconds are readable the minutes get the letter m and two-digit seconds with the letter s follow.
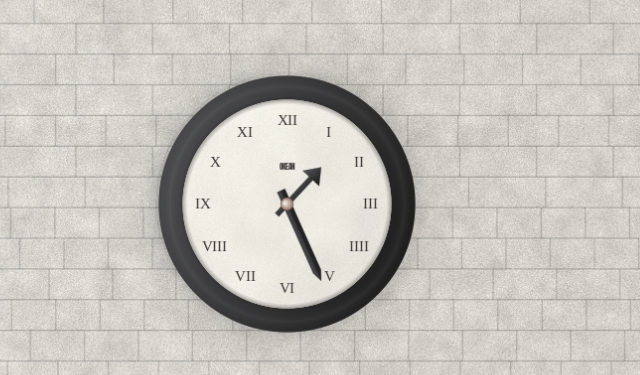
1h26
